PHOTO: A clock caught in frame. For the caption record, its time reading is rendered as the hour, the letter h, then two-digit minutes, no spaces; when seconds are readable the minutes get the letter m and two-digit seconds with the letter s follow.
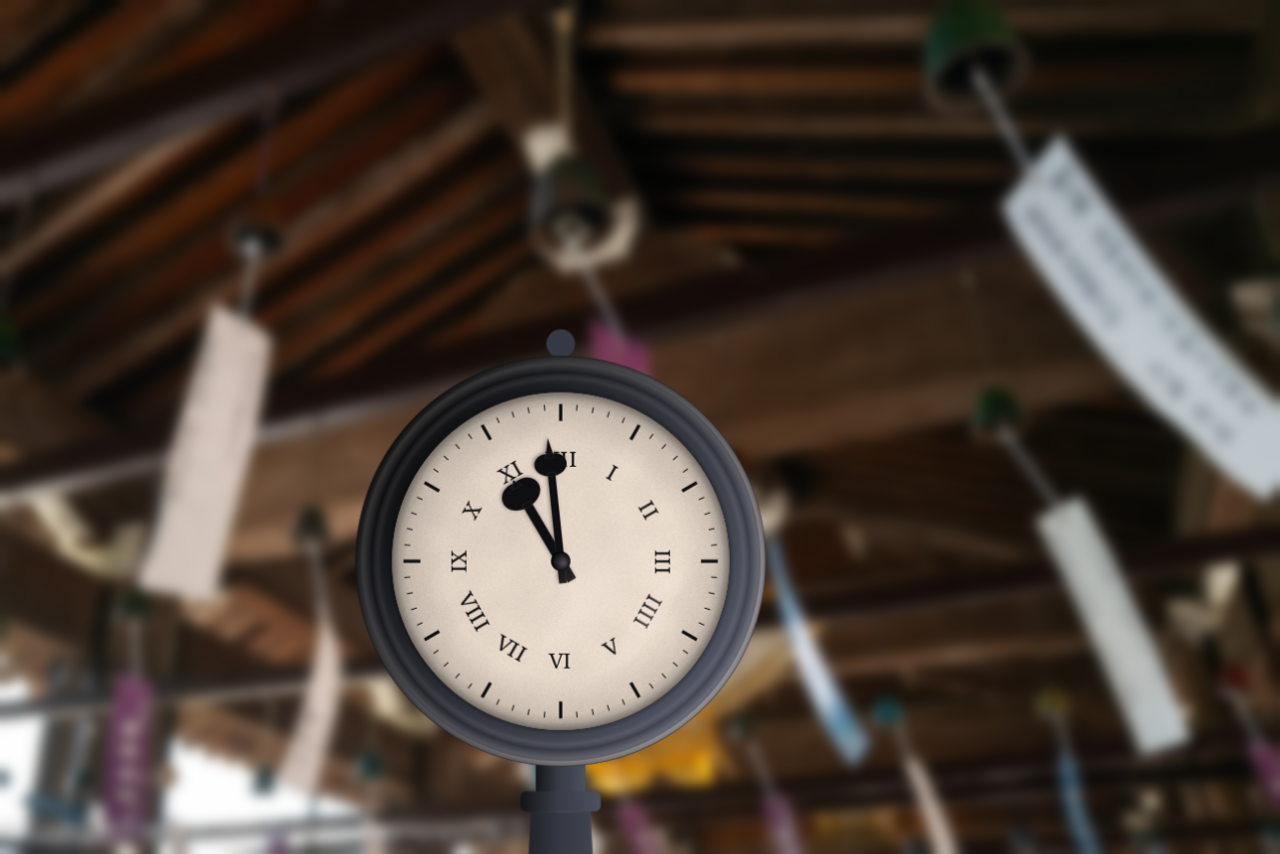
10h59
